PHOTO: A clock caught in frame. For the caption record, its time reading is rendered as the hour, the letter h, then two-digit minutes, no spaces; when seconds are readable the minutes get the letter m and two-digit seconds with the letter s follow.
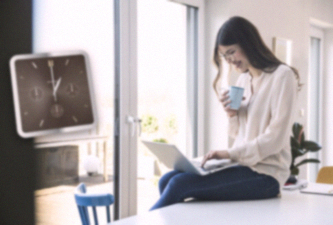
1h00
